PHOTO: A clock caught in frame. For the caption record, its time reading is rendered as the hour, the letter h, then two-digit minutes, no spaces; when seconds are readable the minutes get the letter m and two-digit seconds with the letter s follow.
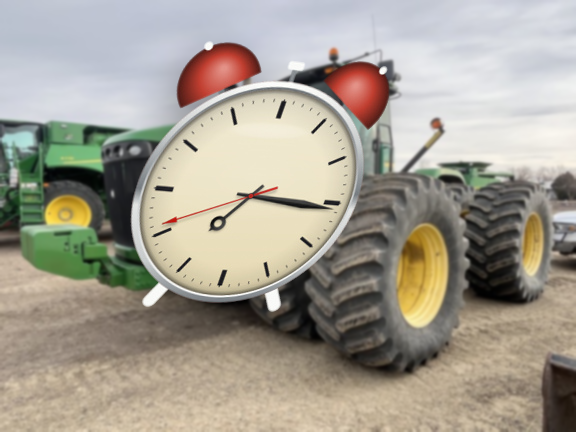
7h15m41s
